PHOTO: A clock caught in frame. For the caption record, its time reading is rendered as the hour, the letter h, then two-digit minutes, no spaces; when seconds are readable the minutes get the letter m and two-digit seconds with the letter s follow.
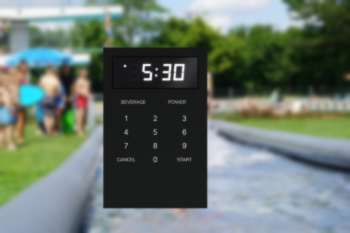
5h30
